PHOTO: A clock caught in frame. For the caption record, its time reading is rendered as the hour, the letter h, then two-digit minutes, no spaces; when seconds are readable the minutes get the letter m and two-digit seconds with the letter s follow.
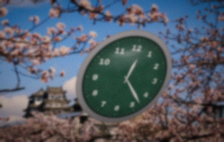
12h23
